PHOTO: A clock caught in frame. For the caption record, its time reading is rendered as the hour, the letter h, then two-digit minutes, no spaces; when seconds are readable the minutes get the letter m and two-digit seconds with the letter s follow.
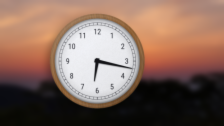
6h17
